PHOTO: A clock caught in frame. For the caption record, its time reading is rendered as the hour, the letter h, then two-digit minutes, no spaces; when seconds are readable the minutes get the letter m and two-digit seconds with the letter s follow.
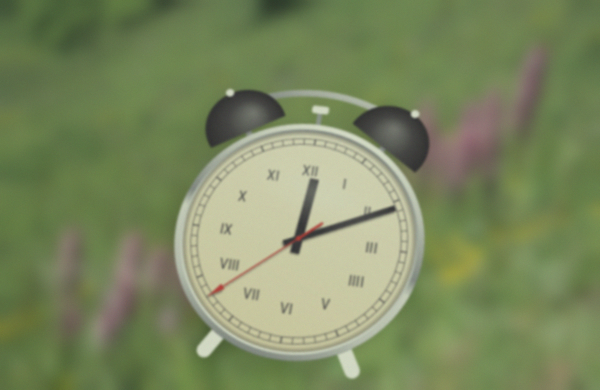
12h10m38s
